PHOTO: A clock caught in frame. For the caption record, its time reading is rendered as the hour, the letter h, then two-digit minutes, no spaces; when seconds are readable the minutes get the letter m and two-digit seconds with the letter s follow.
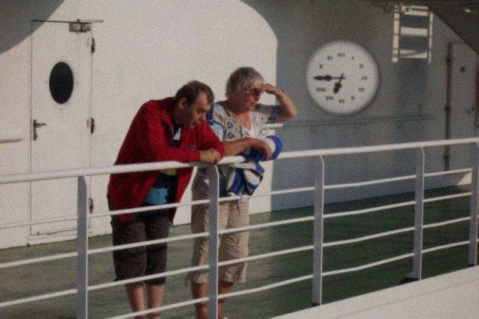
6h45
